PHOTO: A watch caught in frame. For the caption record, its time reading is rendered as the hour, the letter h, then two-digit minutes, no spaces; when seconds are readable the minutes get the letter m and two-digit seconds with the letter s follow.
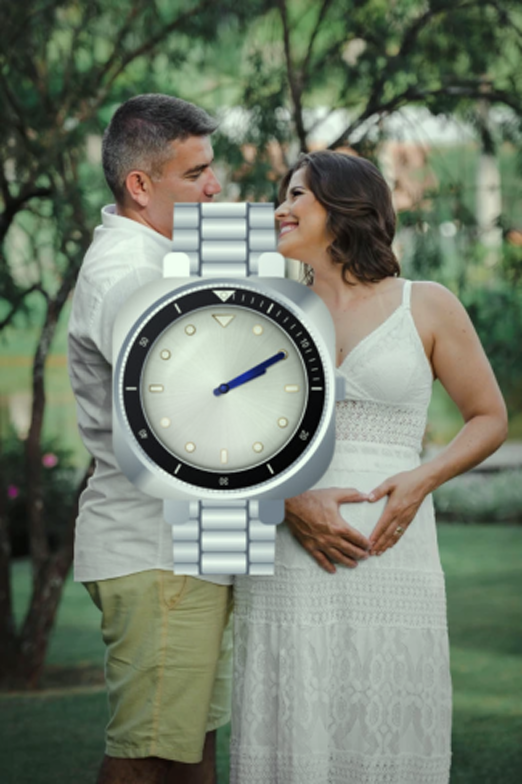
2h10
